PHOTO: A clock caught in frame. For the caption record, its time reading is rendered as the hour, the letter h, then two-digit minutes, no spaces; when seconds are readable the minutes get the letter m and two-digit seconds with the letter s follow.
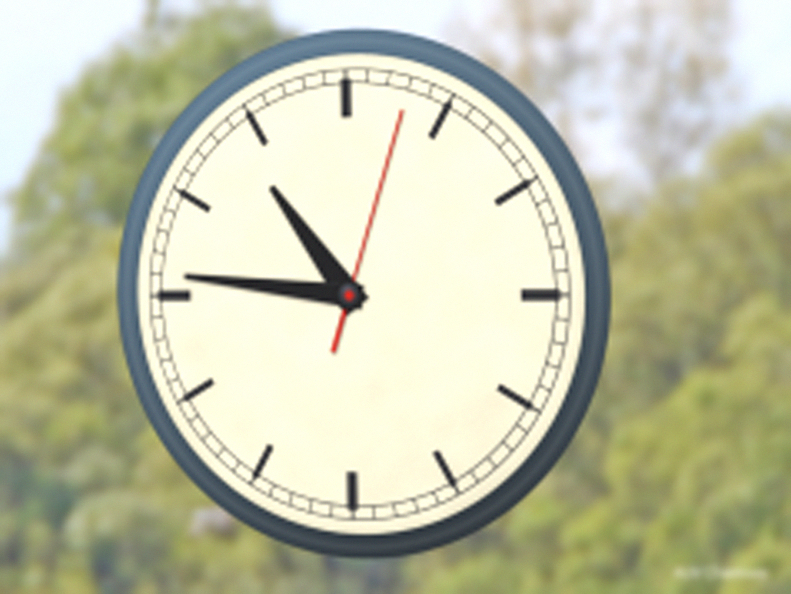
10h46m03s
